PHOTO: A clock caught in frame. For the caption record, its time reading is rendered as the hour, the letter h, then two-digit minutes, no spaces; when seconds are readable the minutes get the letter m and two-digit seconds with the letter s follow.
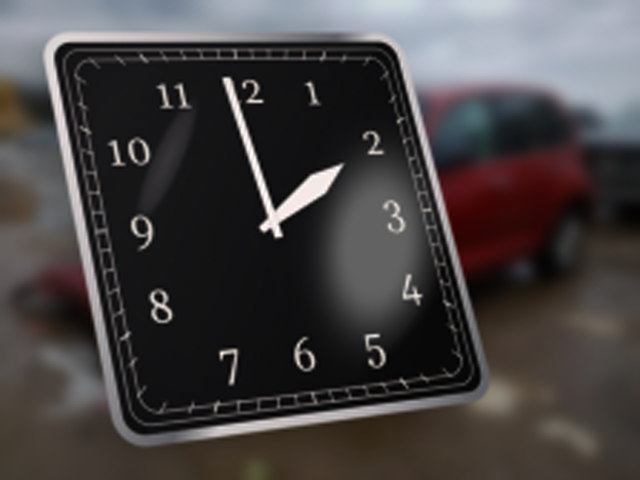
1h59
